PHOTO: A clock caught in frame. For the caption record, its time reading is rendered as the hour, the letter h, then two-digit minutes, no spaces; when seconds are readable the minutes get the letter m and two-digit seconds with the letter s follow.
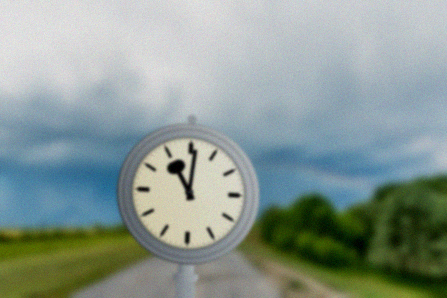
11h01
